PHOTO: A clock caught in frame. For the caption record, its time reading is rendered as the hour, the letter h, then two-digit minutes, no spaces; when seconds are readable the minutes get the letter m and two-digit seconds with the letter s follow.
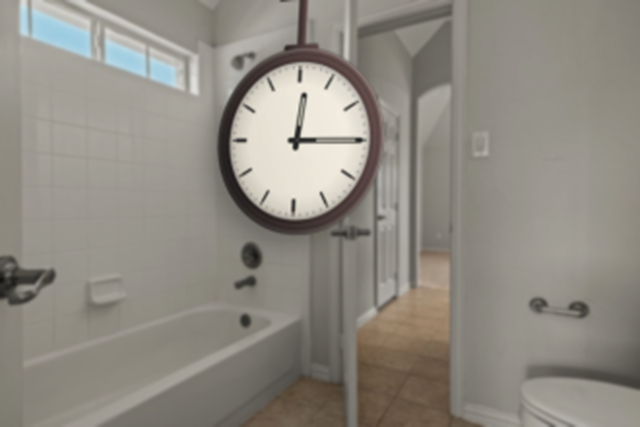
12h15
